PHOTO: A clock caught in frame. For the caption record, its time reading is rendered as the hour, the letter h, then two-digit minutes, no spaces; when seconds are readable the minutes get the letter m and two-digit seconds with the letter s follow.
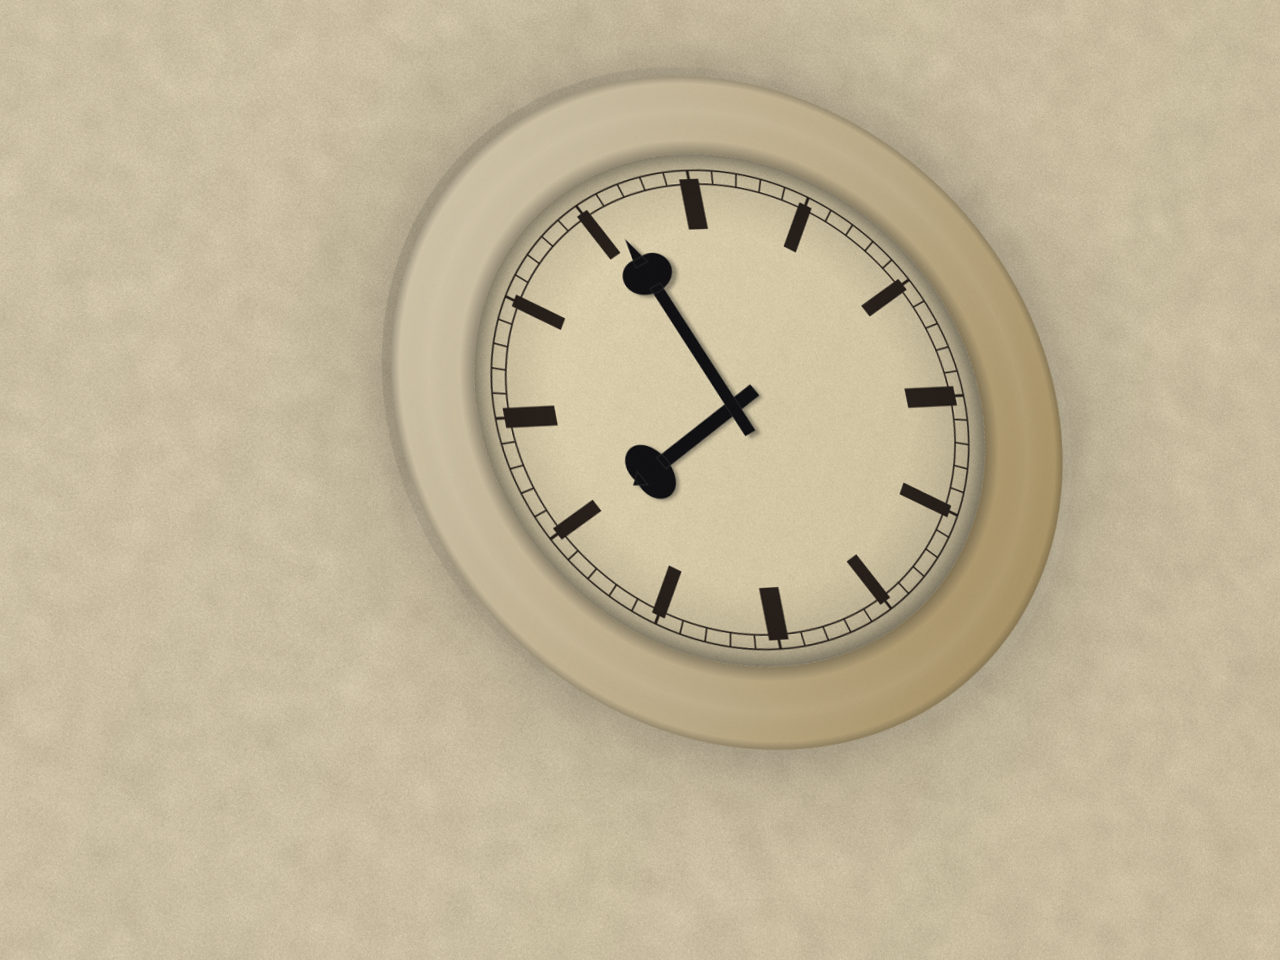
7h56
